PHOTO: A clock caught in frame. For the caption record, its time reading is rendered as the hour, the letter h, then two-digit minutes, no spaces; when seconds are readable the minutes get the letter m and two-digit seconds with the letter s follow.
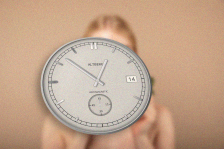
12h52
